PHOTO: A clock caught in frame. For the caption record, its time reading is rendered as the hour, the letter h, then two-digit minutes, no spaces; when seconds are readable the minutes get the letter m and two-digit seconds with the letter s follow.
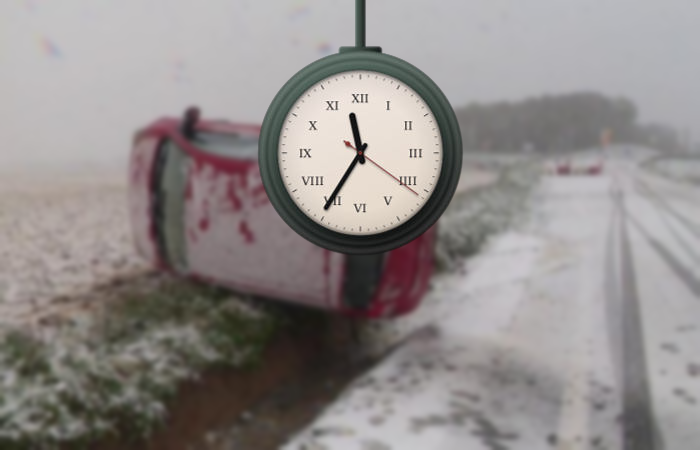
11h35m21s
